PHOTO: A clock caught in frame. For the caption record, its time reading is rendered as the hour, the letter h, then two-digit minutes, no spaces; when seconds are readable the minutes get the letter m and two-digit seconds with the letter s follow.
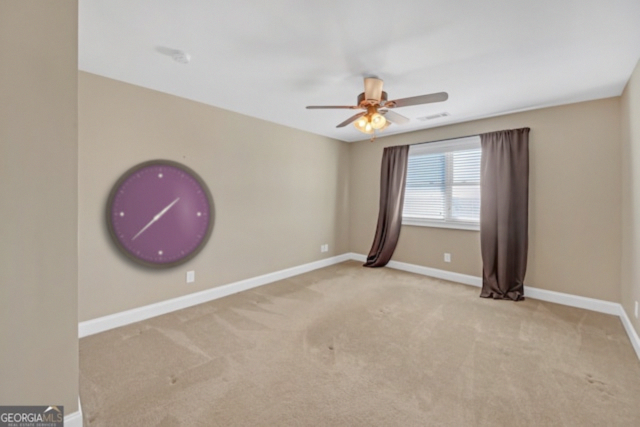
1h38
